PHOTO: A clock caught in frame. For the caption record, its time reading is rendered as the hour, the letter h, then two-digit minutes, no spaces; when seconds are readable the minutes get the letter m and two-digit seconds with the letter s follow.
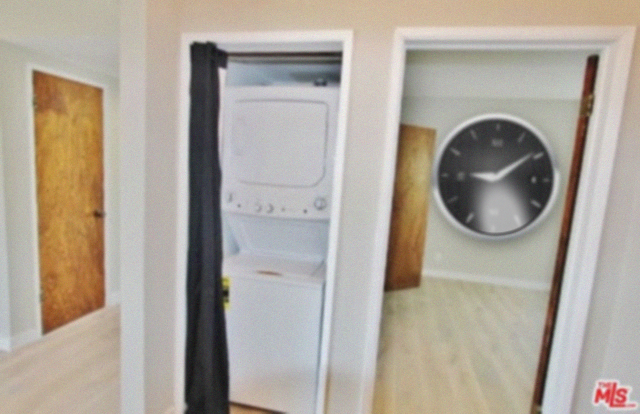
9h09
